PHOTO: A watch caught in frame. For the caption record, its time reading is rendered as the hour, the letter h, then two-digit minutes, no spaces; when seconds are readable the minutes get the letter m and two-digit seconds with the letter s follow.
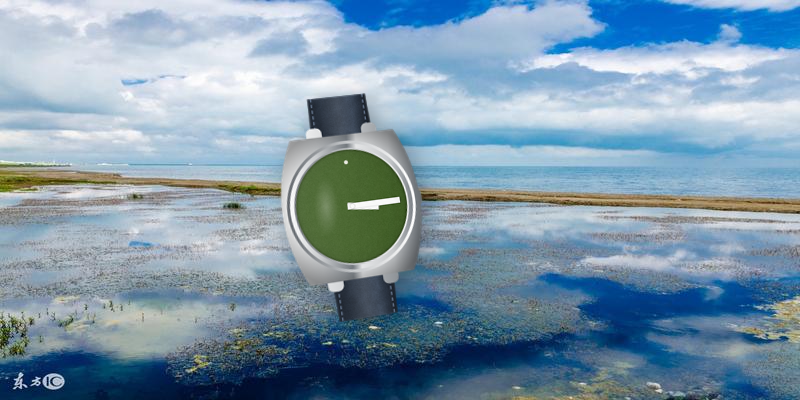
3h15
